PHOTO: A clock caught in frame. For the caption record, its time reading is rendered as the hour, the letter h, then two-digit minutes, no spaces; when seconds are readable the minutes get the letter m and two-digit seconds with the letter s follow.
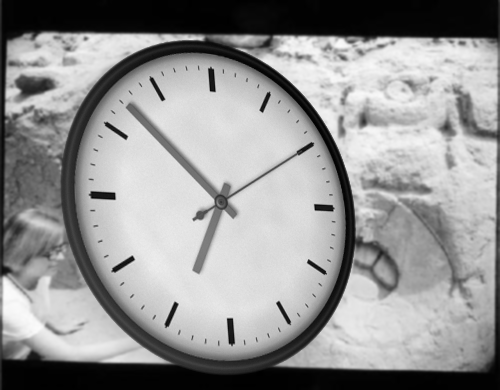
6h52m10s
